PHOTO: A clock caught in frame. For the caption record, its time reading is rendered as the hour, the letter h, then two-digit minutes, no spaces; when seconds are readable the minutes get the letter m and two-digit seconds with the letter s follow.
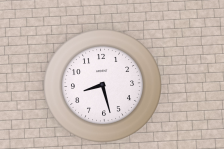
8h28
